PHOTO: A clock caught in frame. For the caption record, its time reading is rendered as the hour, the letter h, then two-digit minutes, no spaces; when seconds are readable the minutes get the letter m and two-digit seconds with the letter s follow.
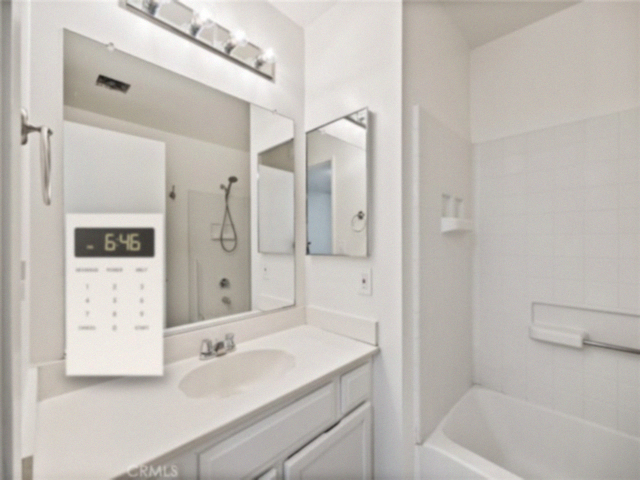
6h46
